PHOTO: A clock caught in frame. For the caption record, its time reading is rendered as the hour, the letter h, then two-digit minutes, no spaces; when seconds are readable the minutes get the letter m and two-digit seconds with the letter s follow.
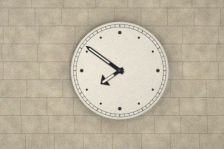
7h51
